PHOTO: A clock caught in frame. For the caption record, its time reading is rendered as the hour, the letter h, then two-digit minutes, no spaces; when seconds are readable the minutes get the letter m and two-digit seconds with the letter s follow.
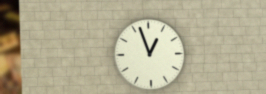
12h57
